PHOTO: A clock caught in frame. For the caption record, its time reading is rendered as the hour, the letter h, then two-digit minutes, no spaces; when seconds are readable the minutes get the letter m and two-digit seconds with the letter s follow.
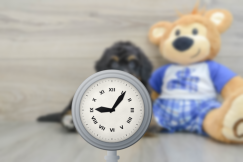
9h06
